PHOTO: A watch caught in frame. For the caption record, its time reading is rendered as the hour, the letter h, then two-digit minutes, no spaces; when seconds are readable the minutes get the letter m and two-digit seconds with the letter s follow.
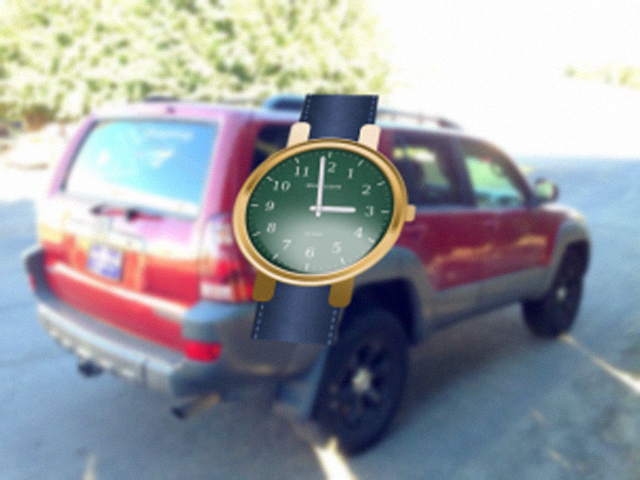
2h59
